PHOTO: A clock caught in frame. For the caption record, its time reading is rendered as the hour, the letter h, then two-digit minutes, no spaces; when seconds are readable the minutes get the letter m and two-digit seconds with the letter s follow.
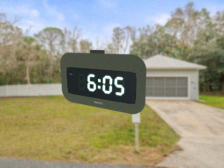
6h05
